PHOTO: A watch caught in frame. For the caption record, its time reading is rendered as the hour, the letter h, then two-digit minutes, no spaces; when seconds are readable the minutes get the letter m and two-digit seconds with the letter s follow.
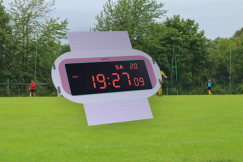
19h27m09s
